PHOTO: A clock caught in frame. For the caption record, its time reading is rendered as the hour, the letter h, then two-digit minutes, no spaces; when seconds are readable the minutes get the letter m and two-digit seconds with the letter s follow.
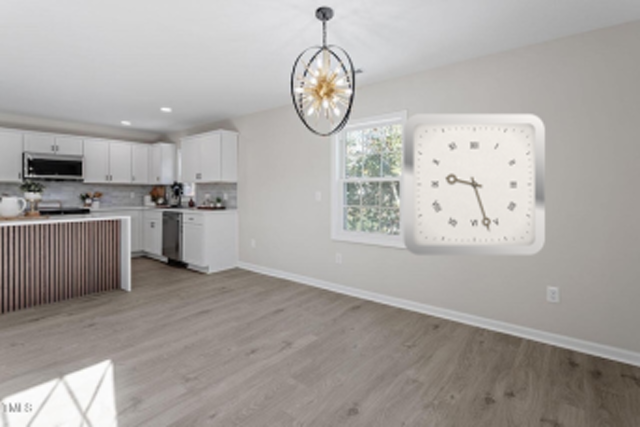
9h27
